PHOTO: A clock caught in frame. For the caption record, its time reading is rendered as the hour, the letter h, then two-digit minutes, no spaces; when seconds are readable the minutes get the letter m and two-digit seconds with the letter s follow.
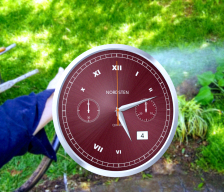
5h12
